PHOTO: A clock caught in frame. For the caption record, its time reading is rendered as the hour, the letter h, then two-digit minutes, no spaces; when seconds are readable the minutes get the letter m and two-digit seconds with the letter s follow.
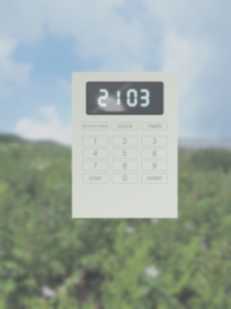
21h03
